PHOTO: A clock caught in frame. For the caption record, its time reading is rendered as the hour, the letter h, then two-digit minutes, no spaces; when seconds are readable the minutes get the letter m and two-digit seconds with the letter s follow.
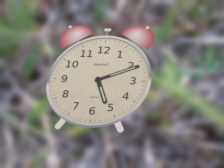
5h11
